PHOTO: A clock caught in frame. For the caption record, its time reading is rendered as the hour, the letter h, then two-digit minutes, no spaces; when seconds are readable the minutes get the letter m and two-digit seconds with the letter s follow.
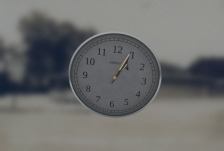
1h04
